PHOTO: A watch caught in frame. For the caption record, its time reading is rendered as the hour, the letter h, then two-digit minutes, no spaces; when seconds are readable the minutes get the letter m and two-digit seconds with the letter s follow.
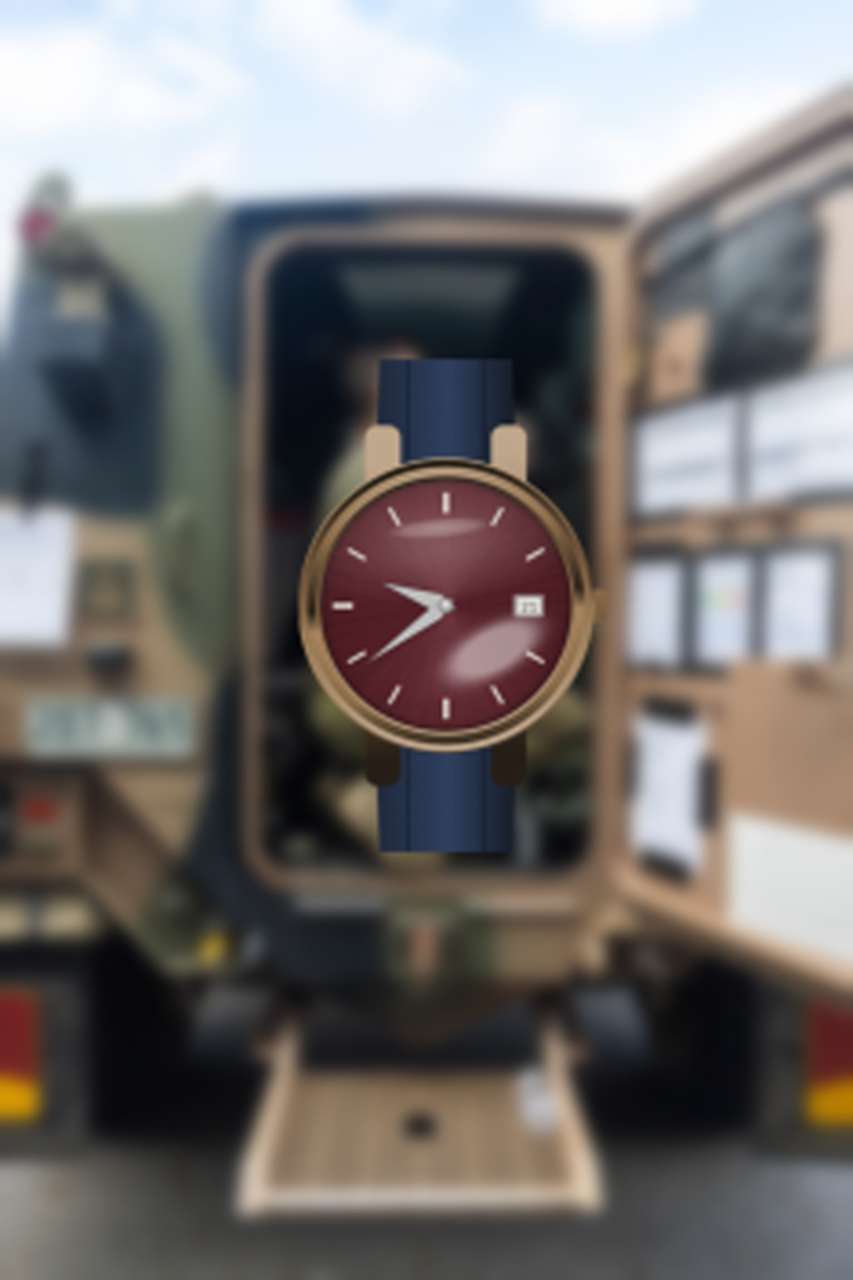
9h39
